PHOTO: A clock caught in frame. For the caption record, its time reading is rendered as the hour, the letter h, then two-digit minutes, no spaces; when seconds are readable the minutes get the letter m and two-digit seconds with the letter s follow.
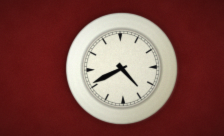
4h41
